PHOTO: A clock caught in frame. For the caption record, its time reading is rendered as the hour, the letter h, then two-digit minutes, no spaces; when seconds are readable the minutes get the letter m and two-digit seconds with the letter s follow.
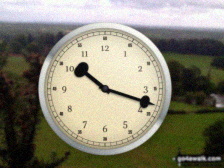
10h18
